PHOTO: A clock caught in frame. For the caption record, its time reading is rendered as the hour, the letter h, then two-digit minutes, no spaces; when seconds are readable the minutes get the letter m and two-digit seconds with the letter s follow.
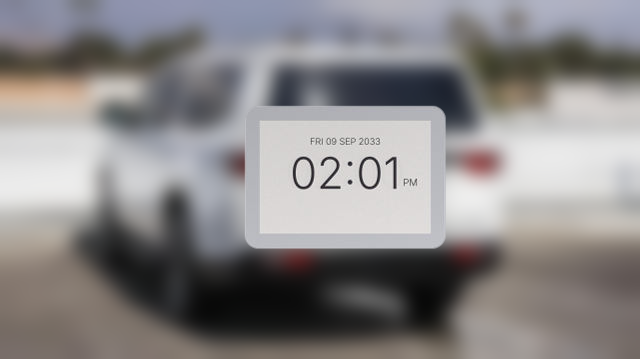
2h01
